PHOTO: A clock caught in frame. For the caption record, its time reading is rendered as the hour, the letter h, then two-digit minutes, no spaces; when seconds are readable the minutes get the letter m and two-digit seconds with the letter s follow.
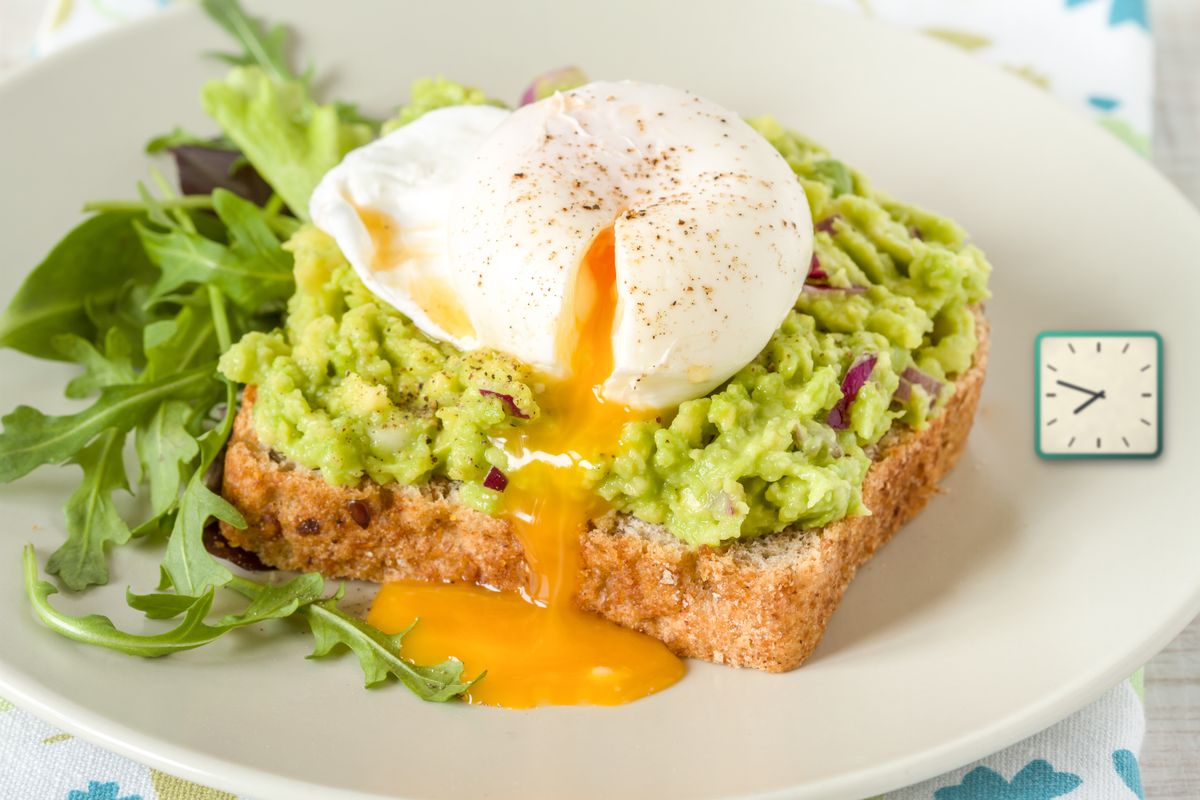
7h48
